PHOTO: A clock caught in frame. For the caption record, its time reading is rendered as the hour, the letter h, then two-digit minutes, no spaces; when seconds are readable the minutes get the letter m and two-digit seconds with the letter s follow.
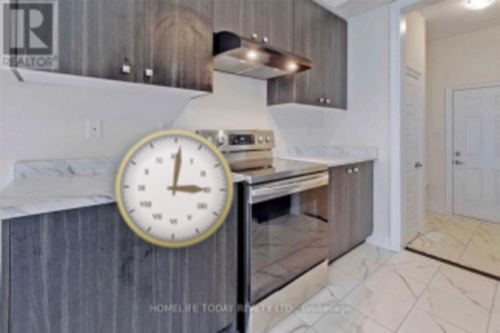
3h01
